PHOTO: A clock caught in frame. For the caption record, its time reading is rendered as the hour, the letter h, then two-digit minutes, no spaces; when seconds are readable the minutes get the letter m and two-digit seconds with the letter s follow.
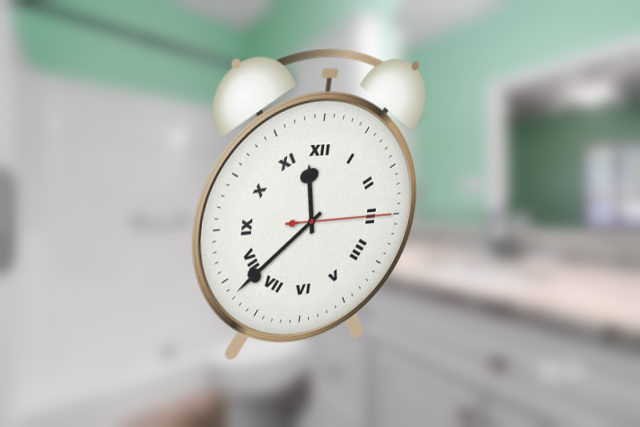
11h38m15s
